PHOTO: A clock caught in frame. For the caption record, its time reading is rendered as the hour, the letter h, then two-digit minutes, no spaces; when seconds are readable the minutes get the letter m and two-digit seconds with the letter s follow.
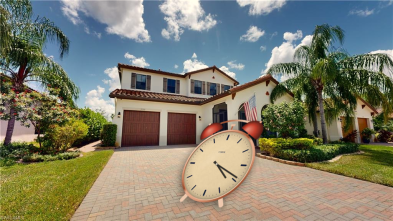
4h19
